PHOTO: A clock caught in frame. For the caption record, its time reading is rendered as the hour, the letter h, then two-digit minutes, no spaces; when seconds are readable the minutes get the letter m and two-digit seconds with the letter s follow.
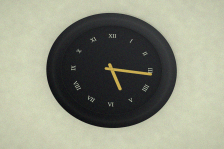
5h16
